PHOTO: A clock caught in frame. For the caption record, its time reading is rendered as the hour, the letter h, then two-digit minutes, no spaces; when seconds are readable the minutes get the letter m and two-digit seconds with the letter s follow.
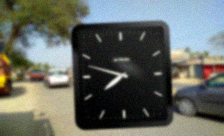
7h48
